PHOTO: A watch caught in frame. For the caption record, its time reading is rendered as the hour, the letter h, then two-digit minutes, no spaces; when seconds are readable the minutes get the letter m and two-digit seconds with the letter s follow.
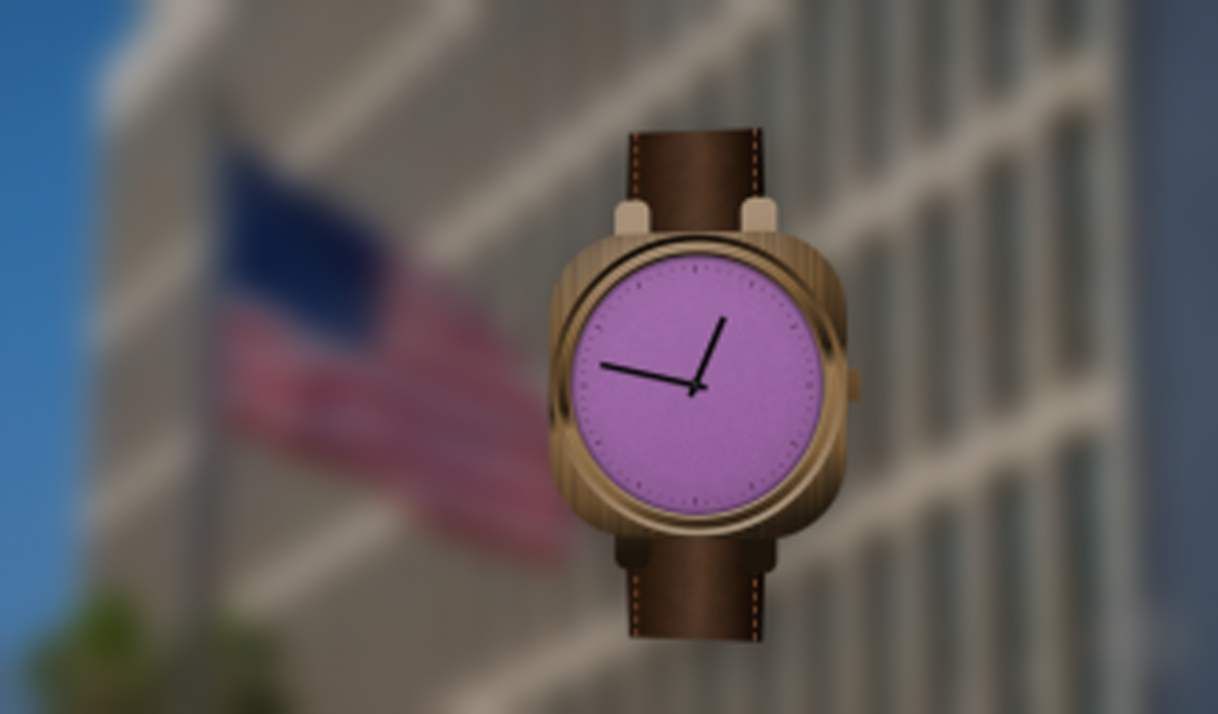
12h47
